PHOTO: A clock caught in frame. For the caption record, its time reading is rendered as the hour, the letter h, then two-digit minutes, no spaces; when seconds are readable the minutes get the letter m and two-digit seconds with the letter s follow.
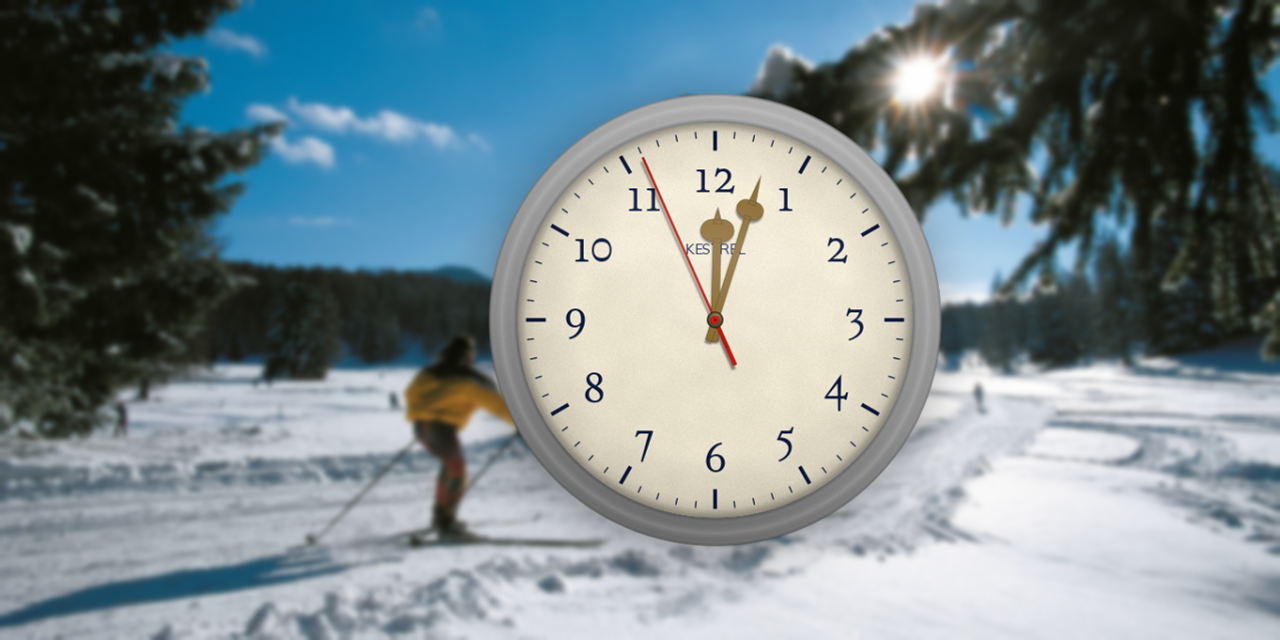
12h02m56s
